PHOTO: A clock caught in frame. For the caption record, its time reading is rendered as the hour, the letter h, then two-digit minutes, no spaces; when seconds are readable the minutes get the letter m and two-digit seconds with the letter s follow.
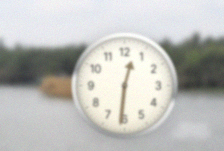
12h31
